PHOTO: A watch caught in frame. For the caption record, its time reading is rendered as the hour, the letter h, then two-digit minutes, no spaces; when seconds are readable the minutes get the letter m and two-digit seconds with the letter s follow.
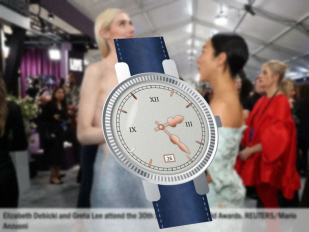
2h24
